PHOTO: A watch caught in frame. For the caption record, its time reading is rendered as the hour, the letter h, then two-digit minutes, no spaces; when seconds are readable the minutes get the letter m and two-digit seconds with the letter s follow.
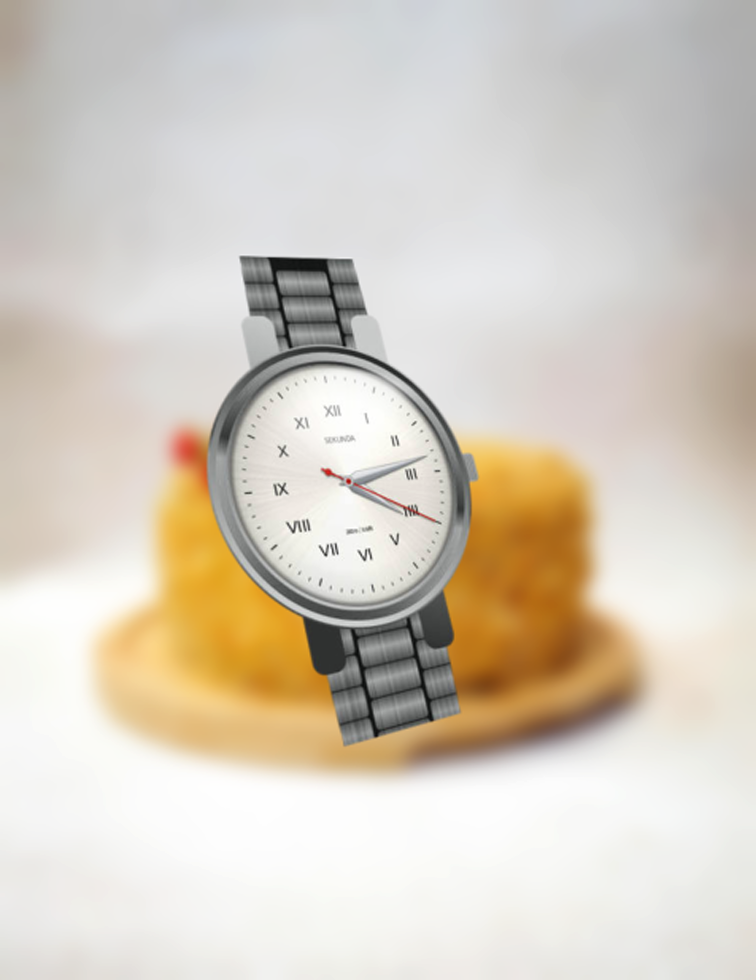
4h13m20s
